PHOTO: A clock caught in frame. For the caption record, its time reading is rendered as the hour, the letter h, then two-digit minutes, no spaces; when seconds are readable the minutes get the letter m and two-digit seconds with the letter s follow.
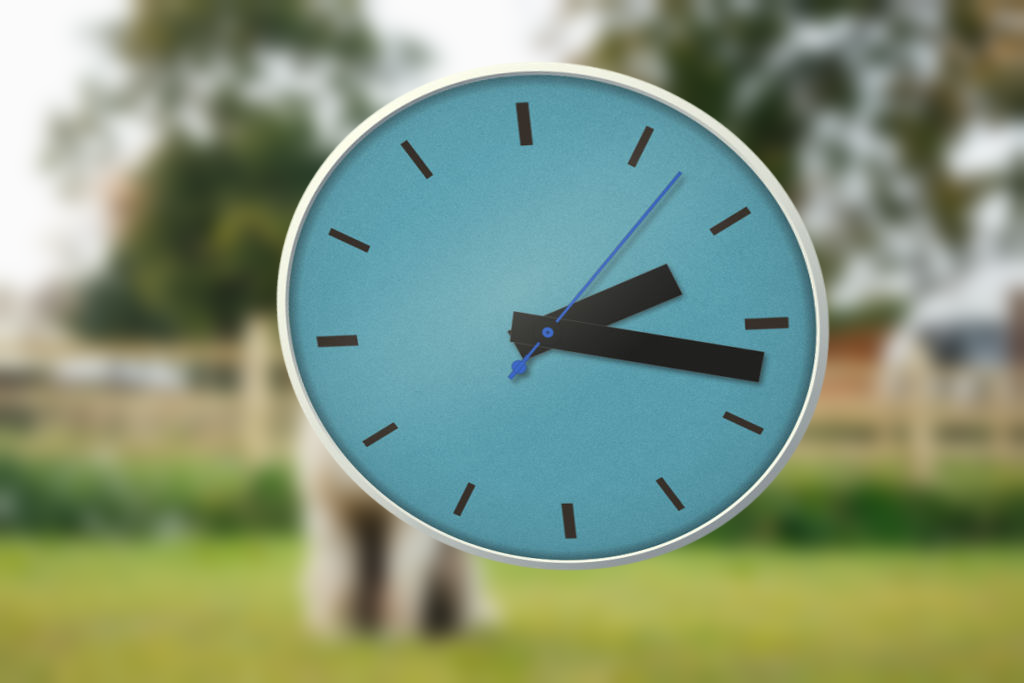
2h17m07s
